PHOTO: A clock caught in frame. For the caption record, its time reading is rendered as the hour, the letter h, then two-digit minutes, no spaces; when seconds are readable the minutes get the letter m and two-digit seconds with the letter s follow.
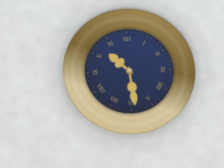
10h29
